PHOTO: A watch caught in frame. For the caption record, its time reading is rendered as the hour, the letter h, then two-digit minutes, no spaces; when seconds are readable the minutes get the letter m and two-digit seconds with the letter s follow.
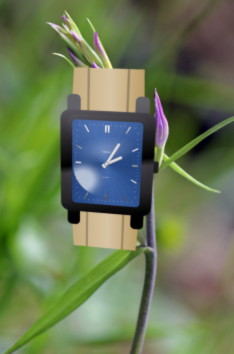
2h05
